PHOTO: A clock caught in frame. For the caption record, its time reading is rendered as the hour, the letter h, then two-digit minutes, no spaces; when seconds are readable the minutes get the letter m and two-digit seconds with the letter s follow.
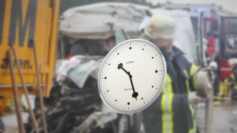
10h27
